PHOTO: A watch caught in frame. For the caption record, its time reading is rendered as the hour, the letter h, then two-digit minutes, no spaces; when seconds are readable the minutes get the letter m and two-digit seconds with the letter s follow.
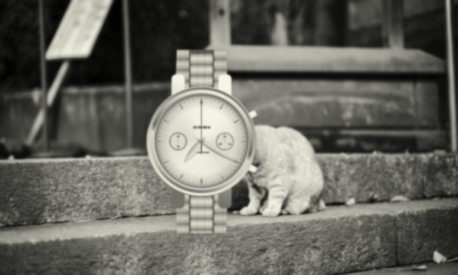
7h20
